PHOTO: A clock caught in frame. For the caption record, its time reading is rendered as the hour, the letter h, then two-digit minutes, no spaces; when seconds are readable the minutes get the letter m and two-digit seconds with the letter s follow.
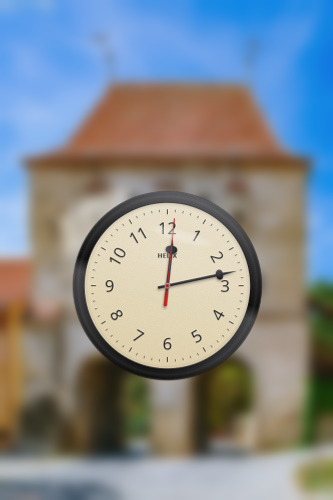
12h13m01s
